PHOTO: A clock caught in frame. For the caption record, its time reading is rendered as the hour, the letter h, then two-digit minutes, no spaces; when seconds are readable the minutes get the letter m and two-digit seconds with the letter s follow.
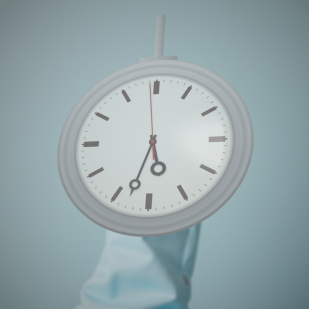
5h32m59s
